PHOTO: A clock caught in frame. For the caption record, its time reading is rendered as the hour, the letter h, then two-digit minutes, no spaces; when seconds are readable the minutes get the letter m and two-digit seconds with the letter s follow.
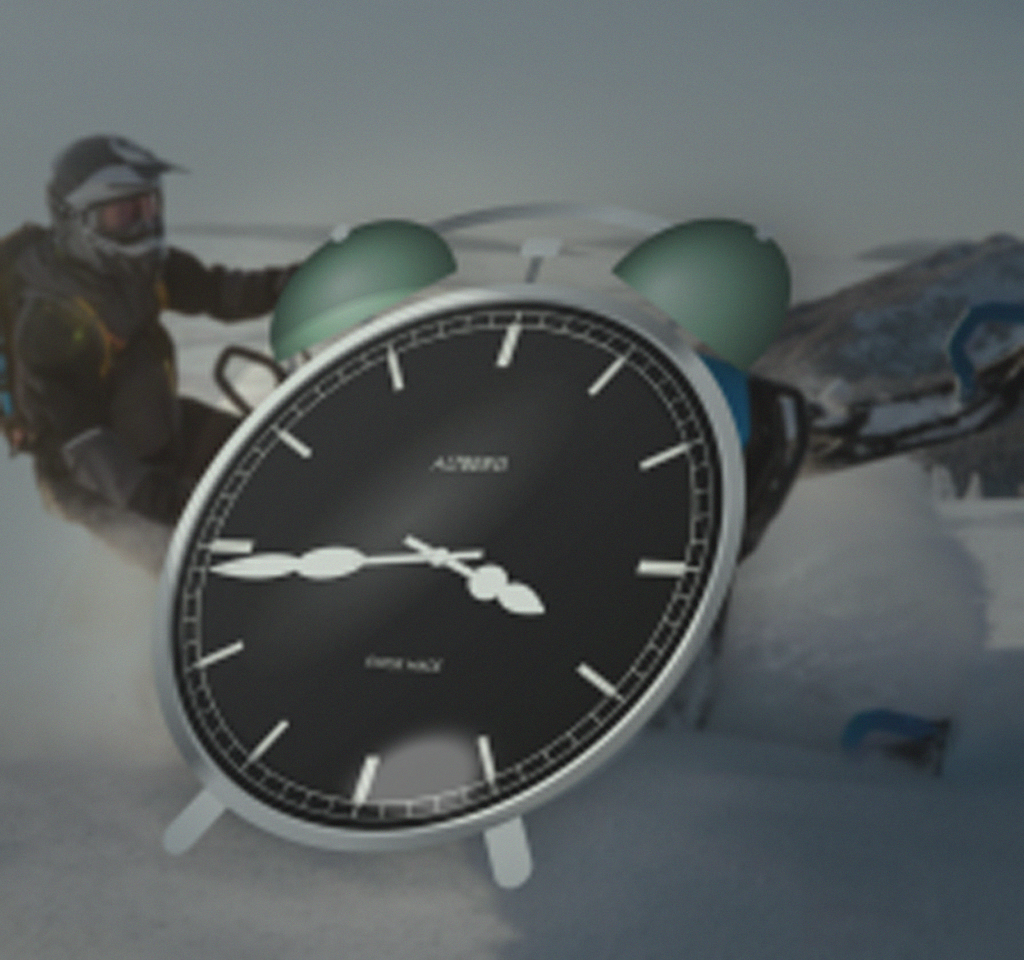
3h44
